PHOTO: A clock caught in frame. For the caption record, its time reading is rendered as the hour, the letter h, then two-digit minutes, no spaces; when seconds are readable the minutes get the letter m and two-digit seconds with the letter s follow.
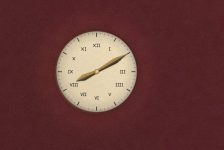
8h10
